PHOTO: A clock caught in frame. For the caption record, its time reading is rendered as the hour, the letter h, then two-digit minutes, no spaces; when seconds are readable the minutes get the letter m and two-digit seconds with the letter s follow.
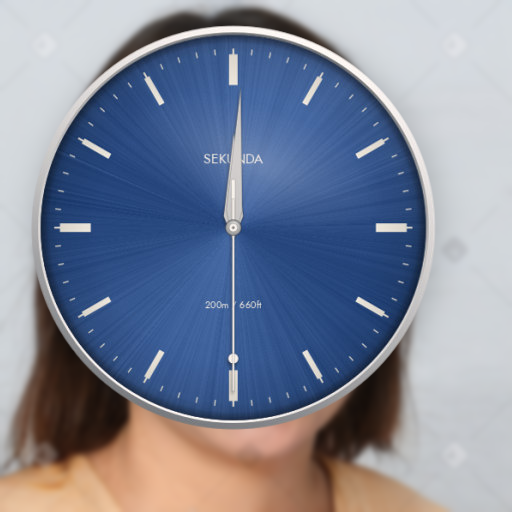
12h00m30s
